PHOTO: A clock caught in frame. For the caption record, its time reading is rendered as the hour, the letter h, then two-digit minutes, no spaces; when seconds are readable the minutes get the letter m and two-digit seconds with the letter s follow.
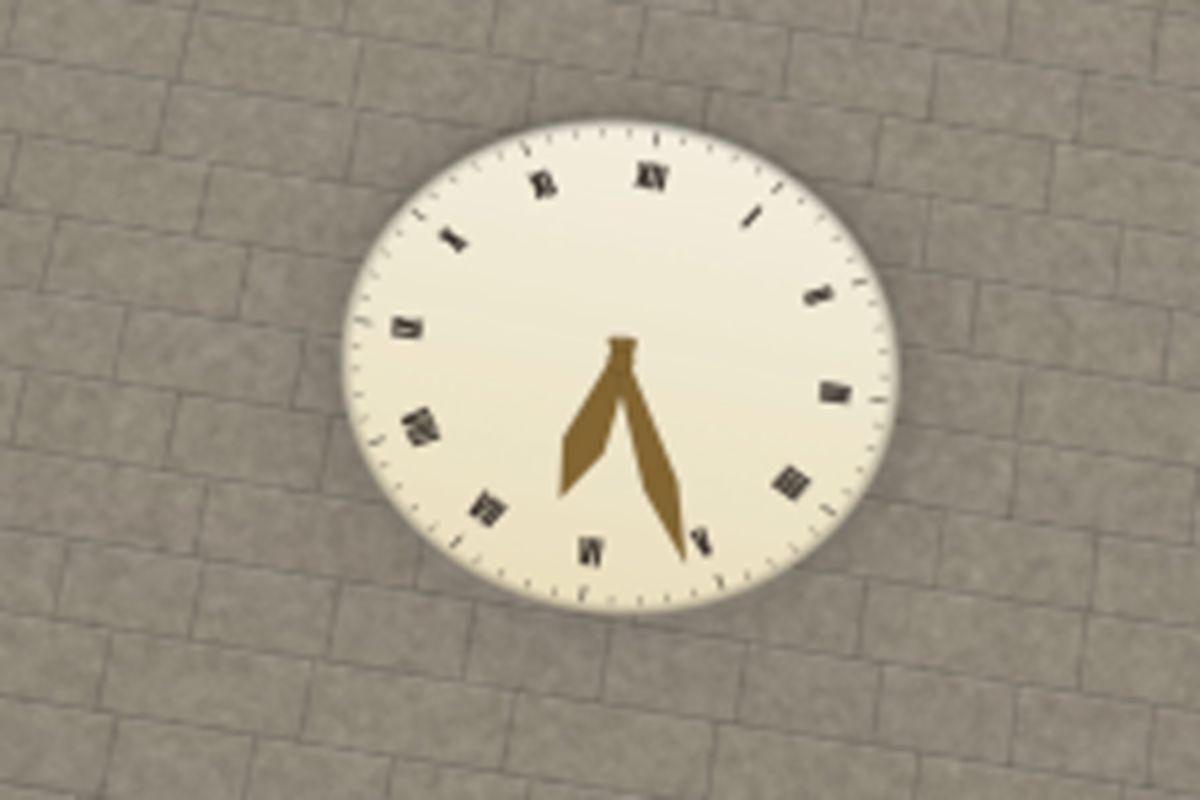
6h26
